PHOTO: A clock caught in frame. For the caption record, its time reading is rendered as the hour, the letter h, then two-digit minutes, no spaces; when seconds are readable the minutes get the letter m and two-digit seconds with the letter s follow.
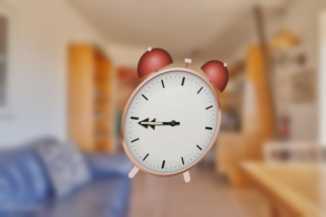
8h44
